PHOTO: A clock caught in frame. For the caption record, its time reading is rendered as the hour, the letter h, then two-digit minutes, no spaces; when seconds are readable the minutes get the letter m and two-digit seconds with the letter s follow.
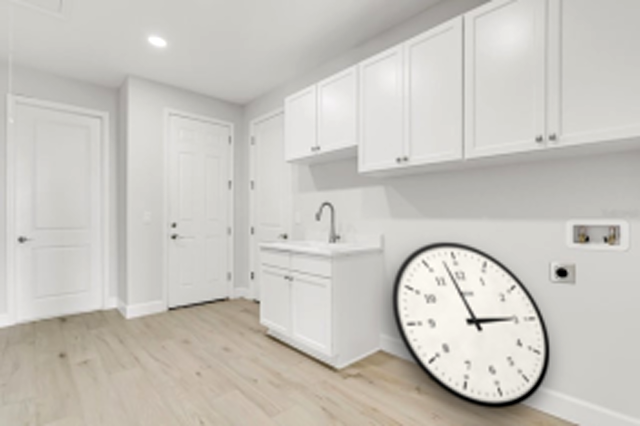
2h58
